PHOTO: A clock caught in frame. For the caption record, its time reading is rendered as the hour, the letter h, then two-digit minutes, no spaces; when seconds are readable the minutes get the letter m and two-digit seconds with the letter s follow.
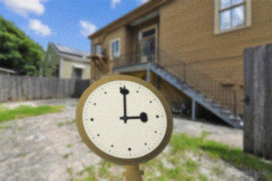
3h01
